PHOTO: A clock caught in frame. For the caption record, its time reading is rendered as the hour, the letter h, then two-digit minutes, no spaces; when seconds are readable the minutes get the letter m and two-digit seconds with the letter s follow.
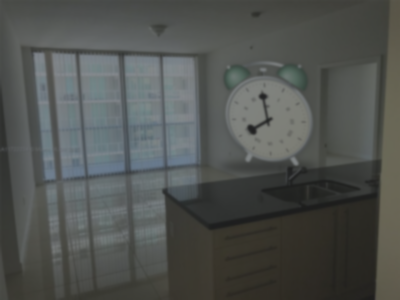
7h59
